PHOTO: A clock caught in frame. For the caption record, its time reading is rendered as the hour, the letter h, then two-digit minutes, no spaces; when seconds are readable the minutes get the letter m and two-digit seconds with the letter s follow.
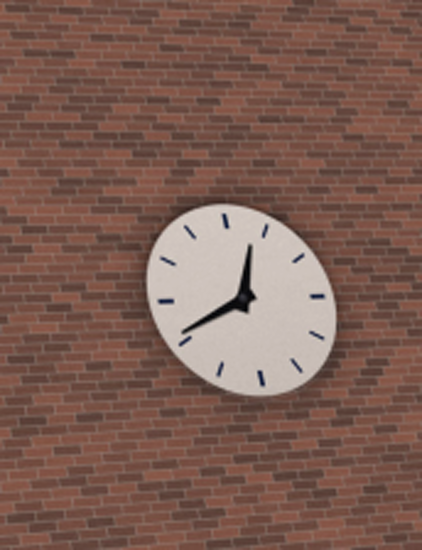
12h41
